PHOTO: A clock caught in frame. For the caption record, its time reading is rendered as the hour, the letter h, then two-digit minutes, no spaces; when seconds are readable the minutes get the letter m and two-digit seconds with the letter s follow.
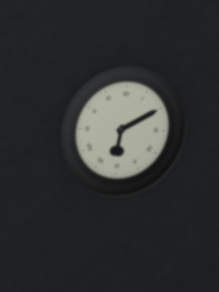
6h10
